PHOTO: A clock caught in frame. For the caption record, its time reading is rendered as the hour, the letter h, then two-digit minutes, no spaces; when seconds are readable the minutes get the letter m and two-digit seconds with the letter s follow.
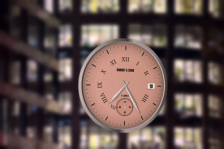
7h25
